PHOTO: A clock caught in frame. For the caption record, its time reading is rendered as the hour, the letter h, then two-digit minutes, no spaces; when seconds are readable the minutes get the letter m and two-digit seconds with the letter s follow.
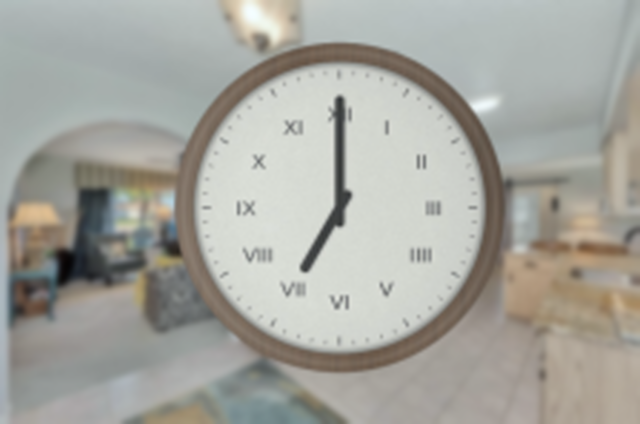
7h00
